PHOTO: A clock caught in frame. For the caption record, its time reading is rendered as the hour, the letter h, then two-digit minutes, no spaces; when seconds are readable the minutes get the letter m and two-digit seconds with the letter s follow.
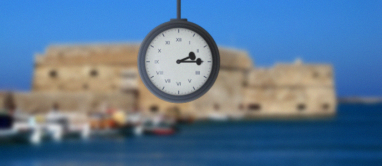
2h15
